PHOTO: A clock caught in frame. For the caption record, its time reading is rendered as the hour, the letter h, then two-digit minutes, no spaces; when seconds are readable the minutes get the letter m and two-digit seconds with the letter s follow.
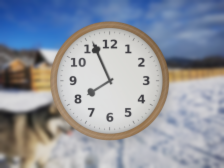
7h56
